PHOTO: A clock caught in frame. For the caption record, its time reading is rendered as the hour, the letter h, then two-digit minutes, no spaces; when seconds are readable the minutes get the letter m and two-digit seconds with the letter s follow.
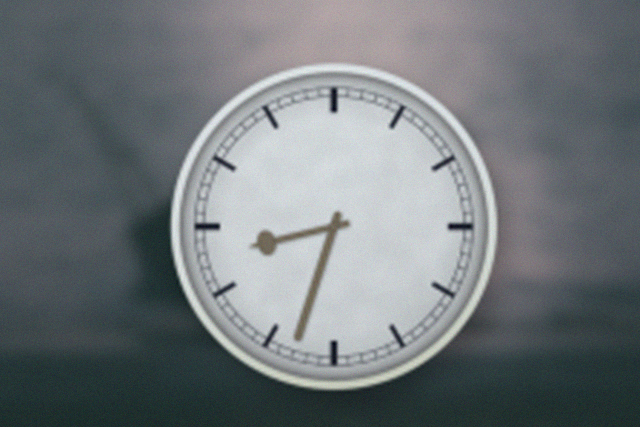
8h33
